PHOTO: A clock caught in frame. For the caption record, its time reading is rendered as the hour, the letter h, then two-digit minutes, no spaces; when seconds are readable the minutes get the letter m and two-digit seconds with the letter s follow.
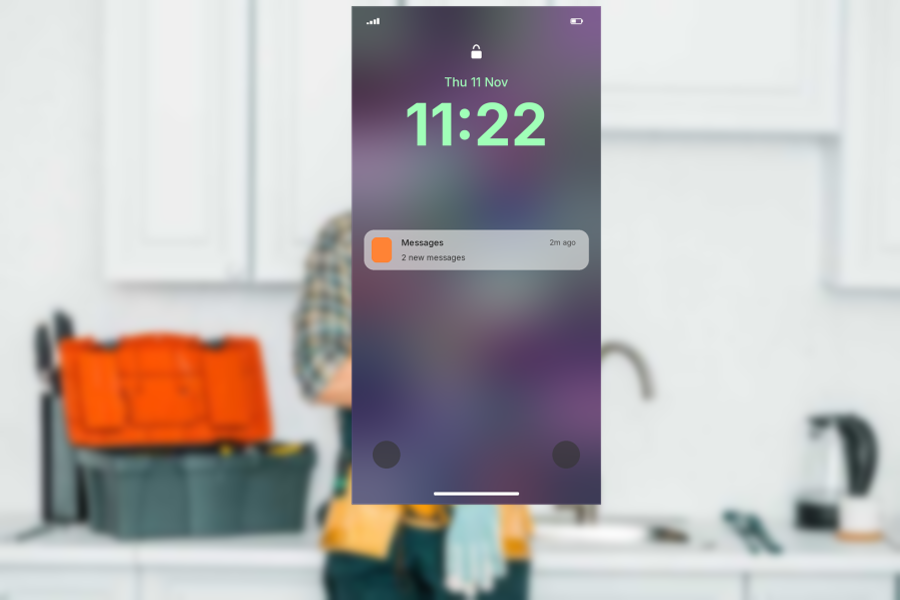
11h22
